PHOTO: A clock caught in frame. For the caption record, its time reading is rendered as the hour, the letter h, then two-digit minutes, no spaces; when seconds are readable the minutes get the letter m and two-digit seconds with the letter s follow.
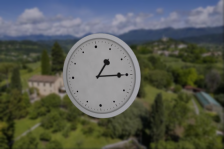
1h15
